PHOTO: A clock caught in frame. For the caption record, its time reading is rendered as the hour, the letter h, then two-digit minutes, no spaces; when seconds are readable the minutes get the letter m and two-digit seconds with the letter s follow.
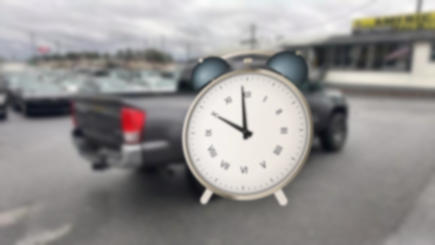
9h59
